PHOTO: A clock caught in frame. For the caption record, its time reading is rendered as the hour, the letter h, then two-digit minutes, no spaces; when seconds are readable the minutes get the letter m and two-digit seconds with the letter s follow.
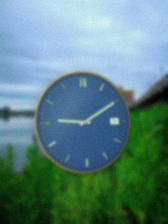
9h10
